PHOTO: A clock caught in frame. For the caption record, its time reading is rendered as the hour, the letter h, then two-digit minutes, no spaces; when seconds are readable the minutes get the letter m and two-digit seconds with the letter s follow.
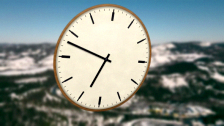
6h48
